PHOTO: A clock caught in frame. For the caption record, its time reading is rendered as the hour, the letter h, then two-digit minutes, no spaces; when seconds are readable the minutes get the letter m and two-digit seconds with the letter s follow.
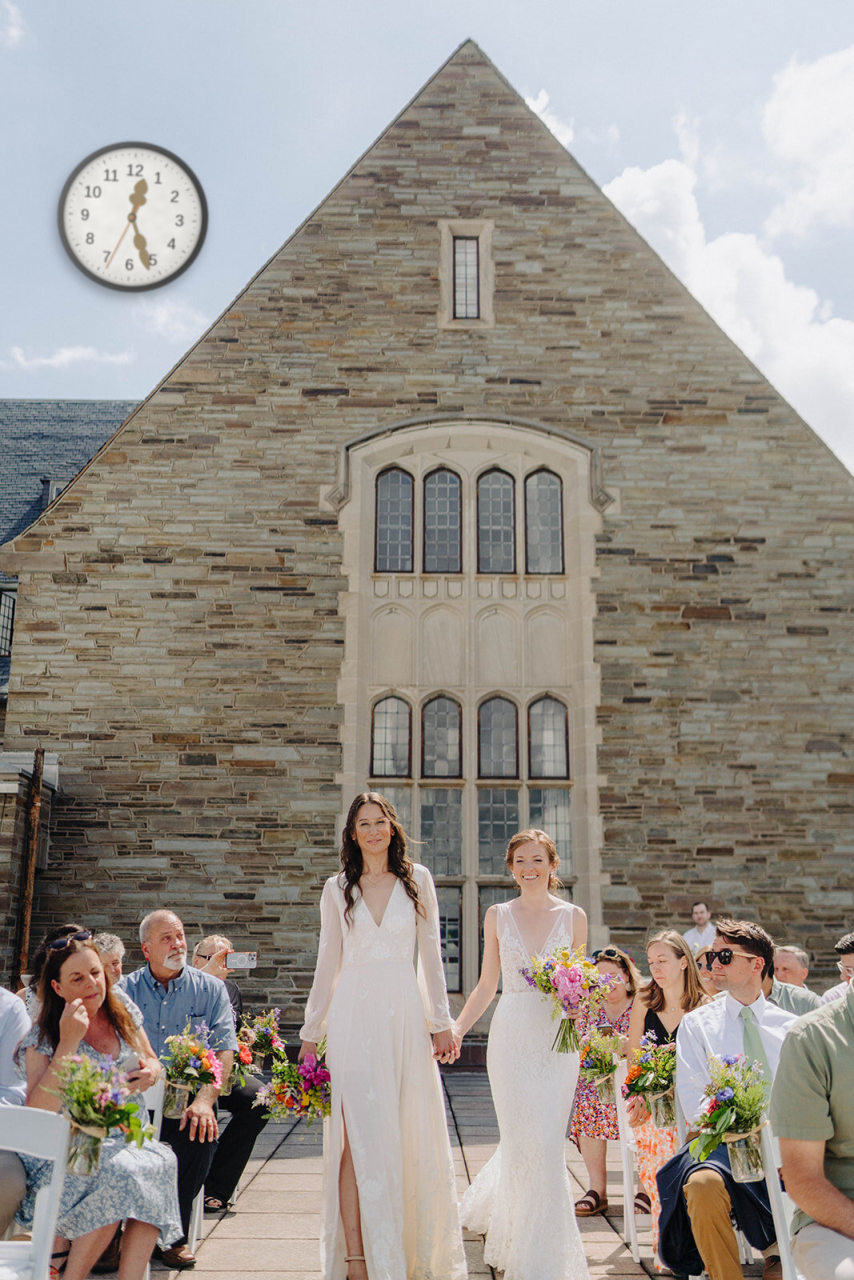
12h26m34s
